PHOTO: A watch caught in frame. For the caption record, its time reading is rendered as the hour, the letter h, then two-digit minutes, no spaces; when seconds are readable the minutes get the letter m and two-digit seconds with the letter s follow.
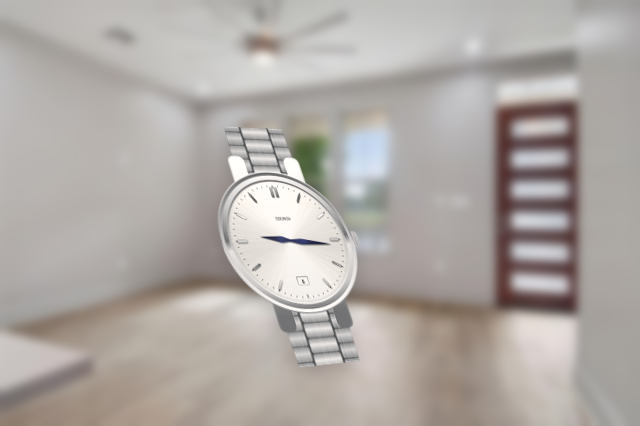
9h16
